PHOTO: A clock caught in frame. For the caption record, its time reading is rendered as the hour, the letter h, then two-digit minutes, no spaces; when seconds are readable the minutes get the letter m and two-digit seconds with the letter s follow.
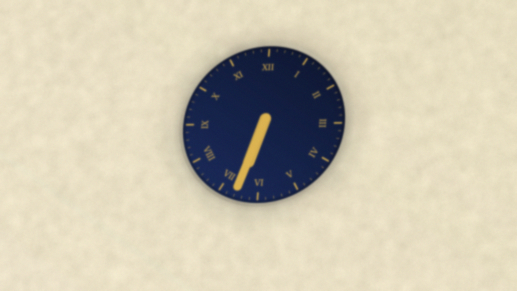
6h33
